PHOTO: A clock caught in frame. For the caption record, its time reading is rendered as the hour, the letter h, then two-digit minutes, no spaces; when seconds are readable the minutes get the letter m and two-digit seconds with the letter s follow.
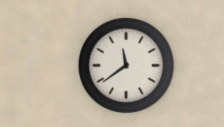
11h39
